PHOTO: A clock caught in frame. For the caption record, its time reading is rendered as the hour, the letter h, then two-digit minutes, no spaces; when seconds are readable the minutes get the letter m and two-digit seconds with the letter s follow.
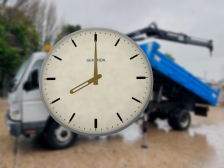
8h00
